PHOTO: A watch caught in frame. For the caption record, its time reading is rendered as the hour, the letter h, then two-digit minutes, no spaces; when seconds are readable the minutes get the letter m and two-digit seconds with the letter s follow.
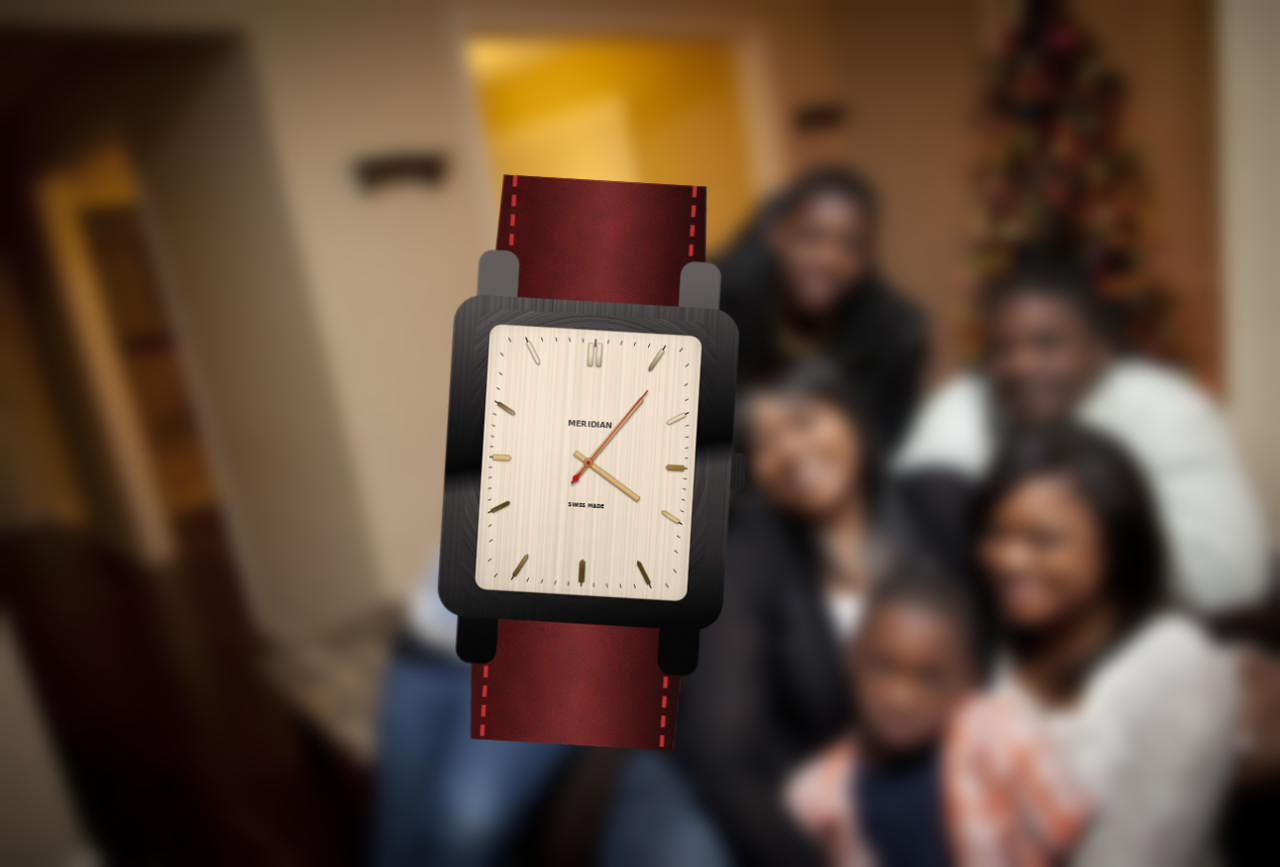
4h06m06s
